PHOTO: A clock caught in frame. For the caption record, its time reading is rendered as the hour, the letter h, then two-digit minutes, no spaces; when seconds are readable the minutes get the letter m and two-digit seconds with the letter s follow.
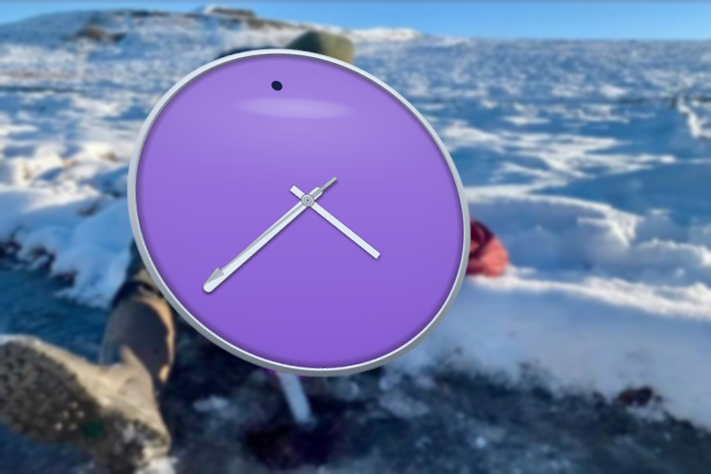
4h39m40s
